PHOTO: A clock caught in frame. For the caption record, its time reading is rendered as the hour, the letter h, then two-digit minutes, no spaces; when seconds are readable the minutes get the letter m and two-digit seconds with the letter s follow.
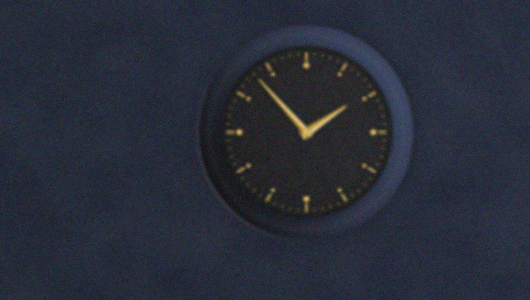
1h53
